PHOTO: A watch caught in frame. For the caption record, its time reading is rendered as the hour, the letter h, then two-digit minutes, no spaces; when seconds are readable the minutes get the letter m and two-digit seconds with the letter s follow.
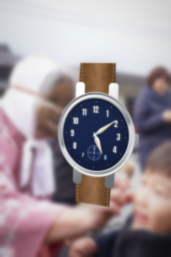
5h09
